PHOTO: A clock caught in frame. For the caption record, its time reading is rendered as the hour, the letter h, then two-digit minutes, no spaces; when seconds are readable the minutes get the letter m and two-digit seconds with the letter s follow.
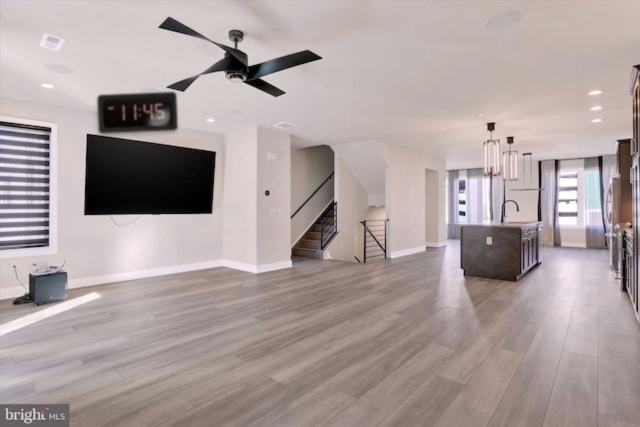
11h45
